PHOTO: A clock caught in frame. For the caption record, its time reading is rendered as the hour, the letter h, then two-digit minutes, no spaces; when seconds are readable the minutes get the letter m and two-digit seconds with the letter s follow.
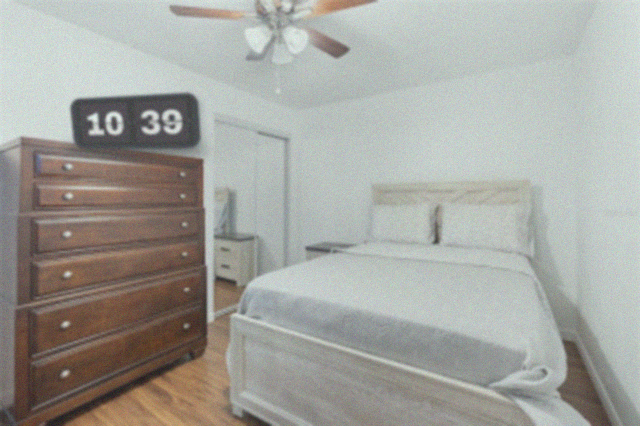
10h39
